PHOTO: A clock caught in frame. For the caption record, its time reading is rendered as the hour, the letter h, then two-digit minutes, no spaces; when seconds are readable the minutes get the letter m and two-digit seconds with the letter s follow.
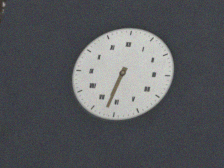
6h32
